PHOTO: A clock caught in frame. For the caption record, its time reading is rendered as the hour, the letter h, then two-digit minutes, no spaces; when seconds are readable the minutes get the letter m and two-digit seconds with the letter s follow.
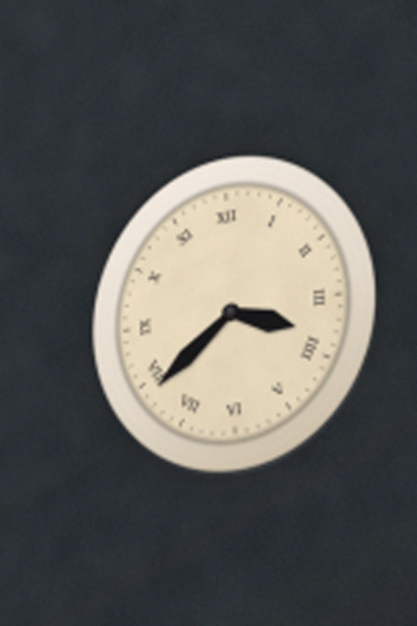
3h39
